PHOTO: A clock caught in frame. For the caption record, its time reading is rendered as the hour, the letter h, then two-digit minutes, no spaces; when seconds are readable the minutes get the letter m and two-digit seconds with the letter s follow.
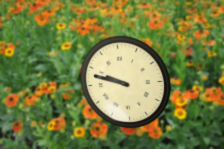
9h48
